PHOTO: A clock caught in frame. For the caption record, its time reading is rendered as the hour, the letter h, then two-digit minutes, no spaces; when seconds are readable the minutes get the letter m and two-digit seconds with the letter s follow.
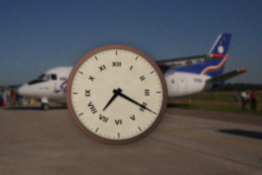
7h20
